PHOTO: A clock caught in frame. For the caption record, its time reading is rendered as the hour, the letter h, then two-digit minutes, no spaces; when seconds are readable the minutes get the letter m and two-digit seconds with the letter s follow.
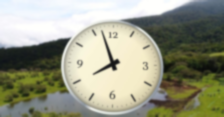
7h57
